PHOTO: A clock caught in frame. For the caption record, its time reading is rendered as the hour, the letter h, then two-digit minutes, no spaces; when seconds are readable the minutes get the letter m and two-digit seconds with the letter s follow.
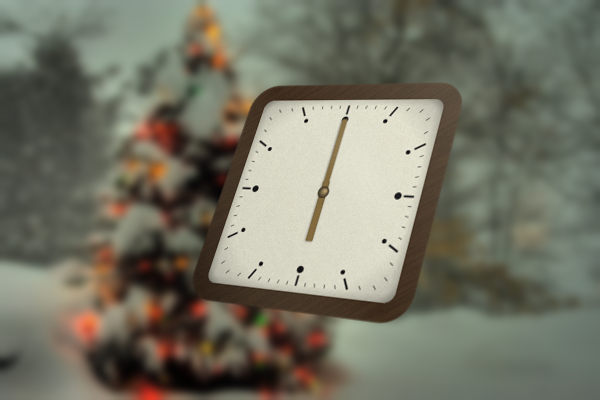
6h00
